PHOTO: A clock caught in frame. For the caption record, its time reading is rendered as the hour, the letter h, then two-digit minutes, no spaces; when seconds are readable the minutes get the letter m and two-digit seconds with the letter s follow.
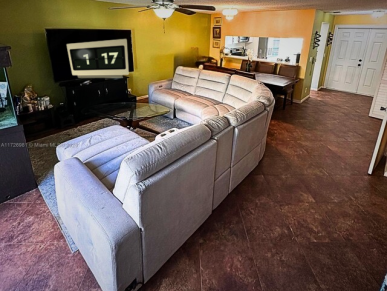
1h17
